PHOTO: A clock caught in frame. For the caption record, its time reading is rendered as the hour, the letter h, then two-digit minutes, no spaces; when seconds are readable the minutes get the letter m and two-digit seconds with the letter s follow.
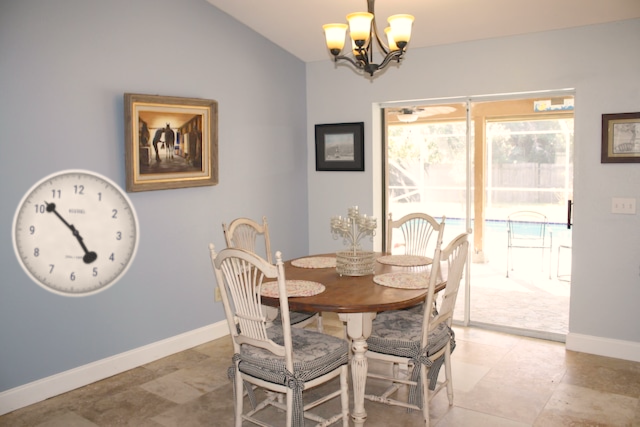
4h52
